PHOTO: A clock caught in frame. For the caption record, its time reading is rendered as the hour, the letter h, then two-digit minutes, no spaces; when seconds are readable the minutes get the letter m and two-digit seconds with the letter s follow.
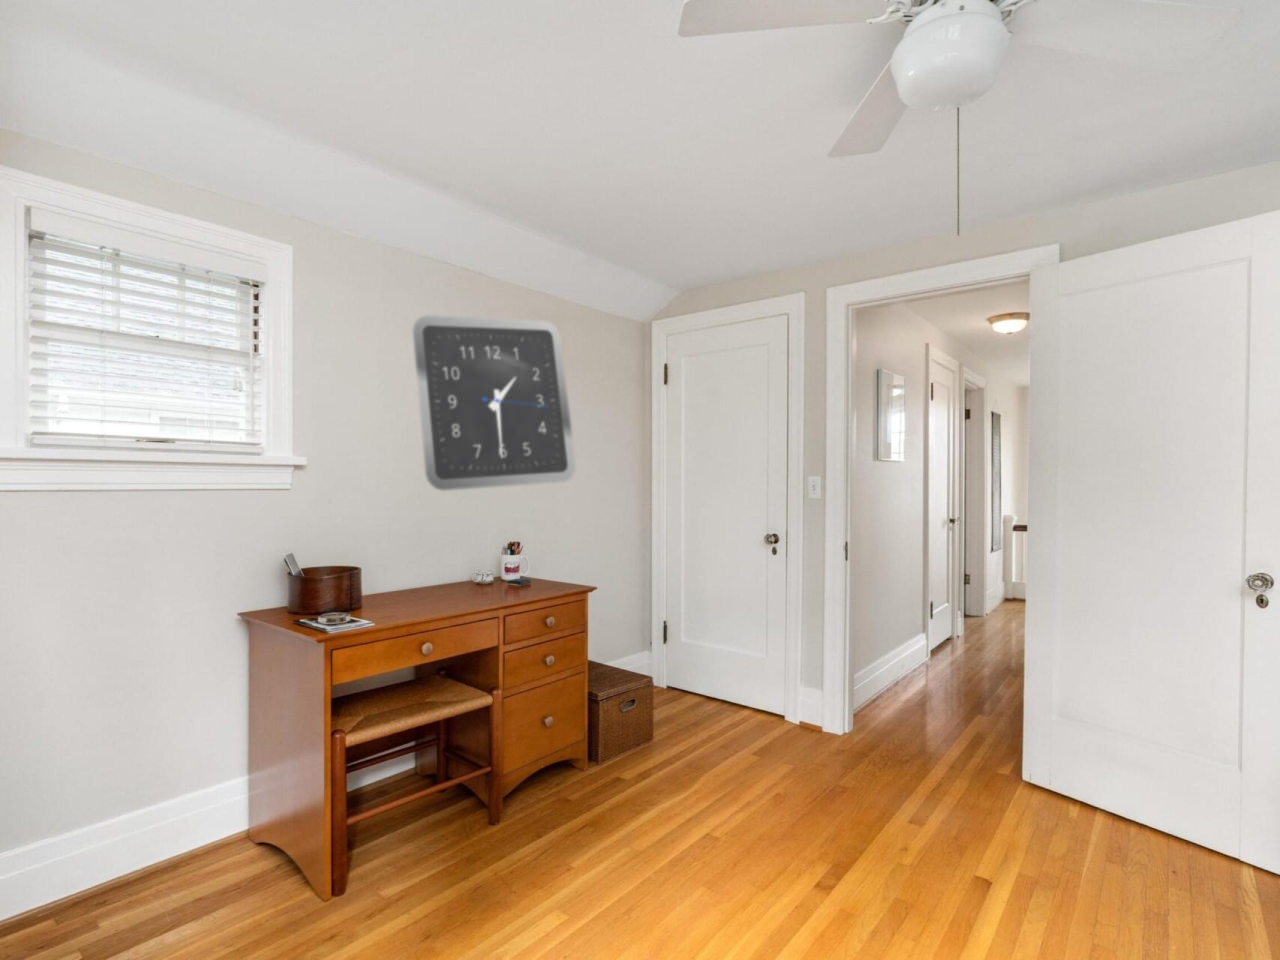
1h30m16s
